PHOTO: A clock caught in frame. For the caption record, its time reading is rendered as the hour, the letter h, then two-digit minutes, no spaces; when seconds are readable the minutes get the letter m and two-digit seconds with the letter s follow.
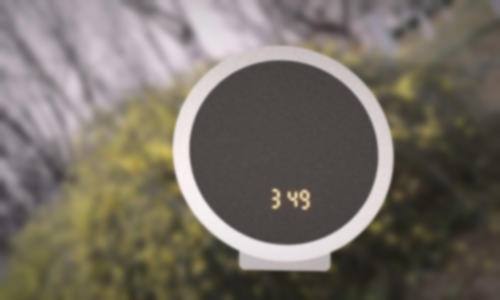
3h49
